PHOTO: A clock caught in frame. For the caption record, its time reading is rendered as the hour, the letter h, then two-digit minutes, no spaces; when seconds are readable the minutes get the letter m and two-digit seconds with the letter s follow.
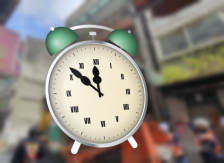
11h52
